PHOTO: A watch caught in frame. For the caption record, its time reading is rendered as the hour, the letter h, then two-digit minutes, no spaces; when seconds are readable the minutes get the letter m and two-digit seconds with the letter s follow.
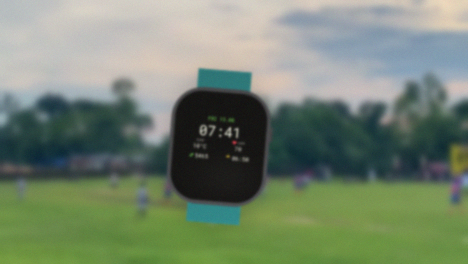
7h41
